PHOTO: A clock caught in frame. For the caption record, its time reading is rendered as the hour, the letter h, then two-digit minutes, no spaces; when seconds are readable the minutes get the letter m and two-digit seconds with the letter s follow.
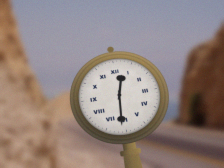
12h31
